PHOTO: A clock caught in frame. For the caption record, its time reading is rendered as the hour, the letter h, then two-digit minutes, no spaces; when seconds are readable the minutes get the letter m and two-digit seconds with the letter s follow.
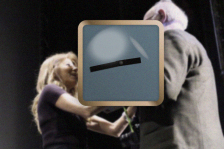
2h43
